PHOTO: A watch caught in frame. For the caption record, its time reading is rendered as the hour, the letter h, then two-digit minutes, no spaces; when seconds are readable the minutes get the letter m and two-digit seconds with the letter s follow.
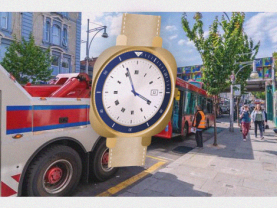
3h56
